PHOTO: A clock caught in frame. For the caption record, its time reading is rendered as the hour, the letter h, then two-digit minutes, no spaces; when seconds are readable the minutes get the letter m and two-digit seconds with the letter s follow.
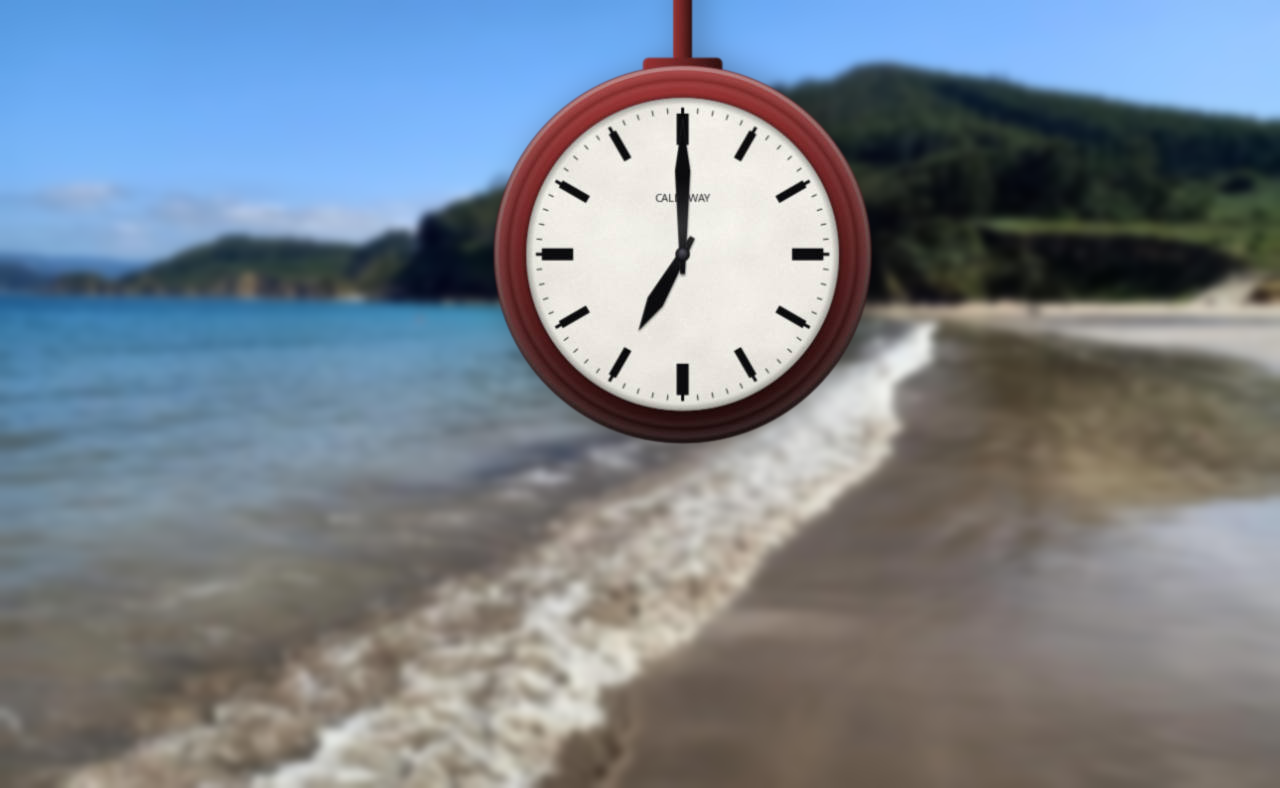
7h00
